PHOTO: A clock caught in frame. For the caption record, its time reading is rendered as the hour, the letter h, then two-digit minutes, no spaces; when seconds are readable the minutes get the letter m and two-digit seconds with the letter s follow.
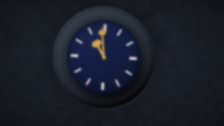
10h59
